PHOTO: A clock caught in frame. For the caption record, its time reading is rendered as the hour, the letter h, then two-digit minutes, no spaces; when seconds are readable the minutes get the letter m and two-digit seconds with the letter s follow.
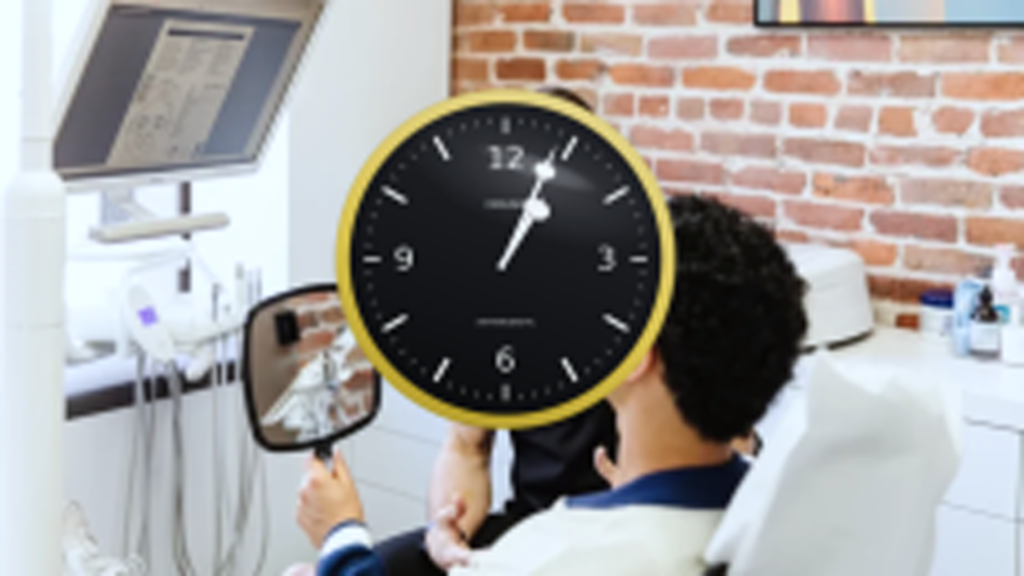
1h04
